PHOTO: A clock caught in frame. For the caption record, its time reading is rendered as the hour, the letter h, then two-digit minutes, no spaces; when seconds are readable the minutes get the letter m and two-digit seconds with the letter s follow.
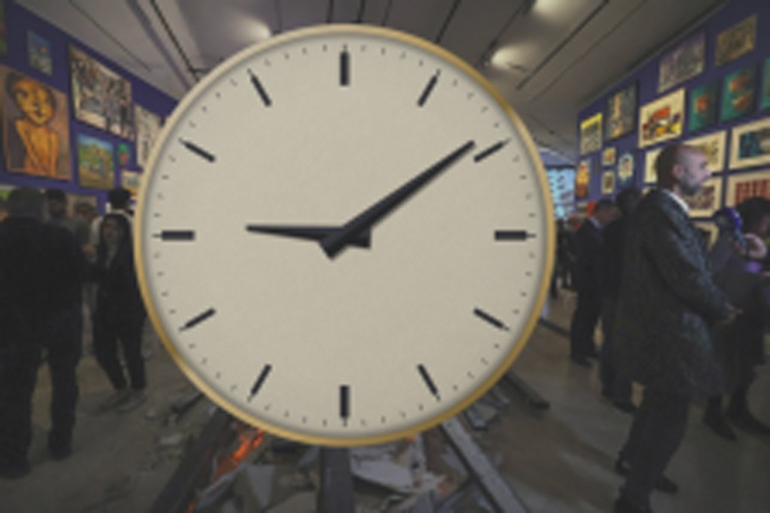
9h09
